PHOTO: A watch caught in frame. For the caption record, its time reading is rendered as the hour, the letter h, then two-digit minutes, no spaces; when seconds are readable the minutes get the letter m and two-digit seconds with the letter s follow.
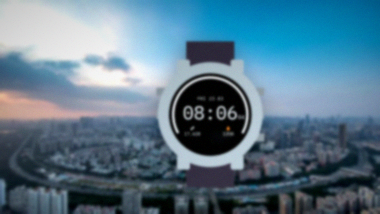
8h06
